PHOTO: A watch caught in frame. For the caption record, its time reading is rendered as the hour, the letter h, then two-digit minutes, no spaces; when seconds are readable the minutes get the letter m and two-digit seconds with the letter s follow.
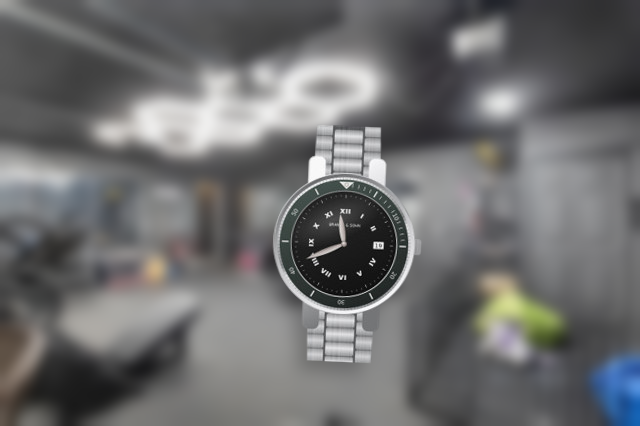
11h41
